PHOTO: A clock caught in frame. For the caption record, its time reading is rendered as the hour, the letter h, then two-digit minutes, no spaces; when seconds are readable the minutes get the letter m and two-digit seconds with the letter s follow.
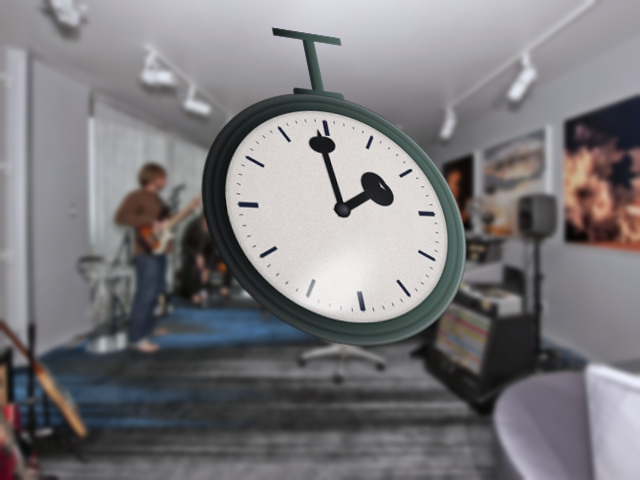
1h59
